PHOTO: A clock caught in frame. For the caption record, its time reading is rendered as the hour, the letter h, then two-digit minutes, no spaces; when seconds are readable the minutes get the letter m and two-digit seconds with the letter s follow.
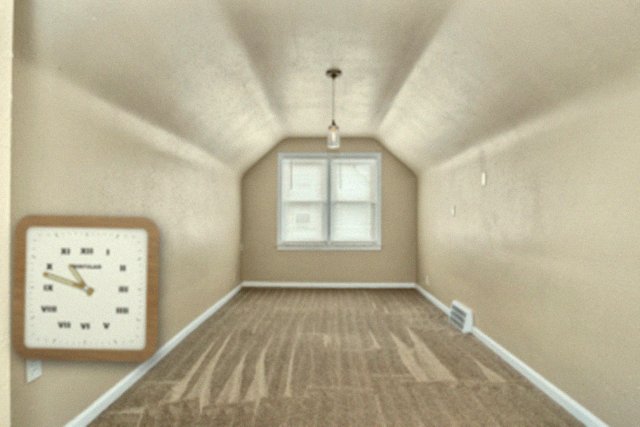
10h48
